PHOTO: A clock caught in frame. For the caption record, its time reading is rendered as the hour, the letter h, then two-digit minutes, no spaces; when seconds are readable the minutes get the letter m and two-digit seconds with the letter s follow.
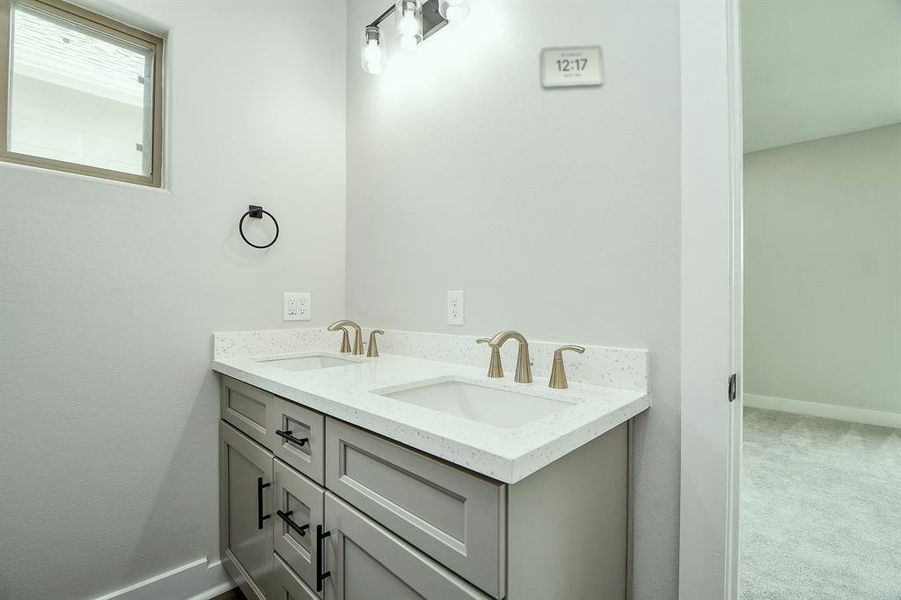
12h17
